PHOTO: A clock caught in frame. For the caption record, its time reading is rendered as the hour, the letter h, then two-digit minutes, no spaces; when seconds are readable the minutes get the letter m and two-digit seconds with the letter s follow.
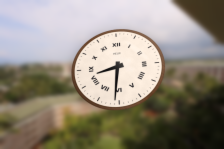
8h31
